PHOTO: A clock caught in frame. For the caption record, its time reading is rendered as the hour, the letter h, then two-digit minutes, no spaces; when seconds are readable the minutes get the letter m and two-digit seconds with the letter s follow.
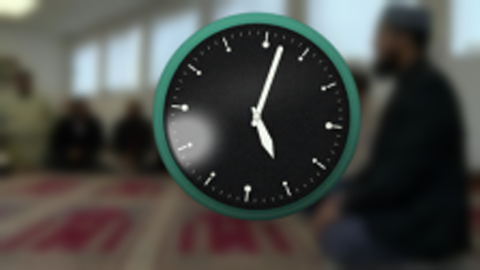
5h02
